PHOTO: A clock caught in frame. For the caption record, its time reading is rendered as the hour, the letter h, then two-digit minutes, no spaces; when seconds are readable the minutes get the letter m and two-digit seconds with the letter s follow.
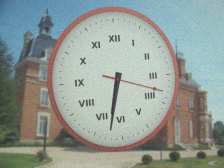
6h32m18s
